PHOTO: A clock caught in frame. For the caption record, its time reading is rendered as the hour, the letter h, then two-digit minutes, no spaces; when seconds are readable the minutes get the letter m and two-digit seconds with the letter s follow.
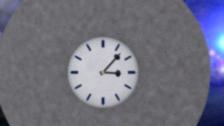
3h07
